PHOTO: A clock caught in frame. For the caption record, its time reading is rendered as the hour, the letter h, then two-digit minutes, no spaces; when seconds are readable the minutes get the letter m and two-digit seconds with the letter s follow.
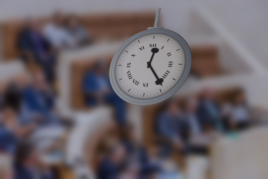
12h24
